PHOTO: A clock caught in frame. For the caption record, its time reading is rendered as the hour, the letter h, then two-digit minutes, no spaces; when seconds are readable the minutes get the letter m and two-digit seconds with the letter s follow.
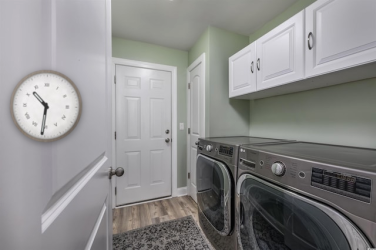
10h31
